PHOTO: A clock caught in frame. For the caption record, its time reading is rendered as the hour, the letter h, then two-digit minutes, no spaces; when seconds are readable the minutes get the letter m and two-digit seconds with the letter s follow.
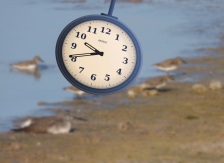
9h41
